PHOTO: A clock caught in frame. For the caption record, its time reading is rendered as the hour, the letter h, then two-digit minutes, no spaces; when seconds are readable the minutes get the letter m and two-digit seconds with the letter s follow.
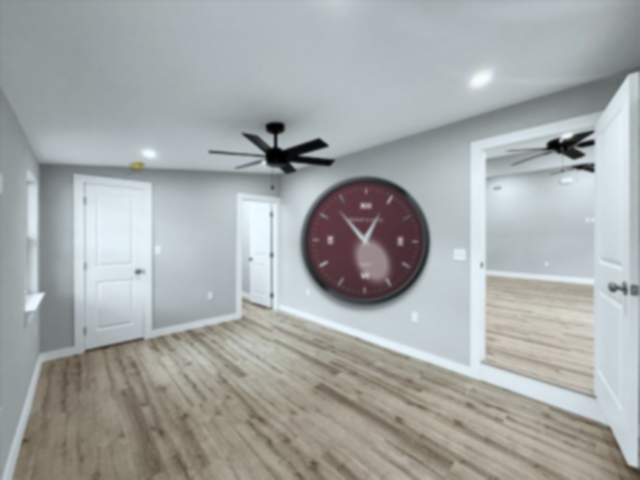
12h53
